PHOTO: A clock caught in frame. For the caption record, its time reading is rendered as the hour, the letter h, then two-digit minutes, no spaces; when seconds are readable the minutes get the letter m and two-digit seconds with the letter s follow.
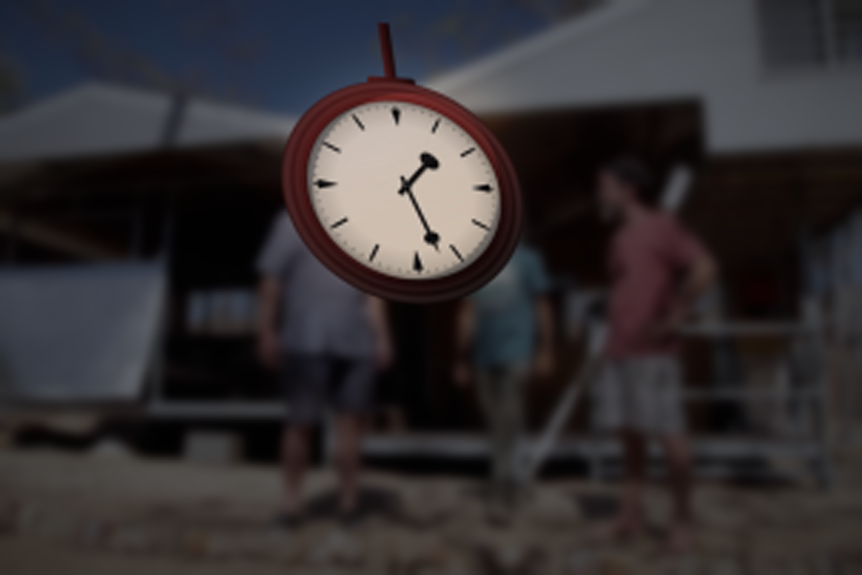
1h27
